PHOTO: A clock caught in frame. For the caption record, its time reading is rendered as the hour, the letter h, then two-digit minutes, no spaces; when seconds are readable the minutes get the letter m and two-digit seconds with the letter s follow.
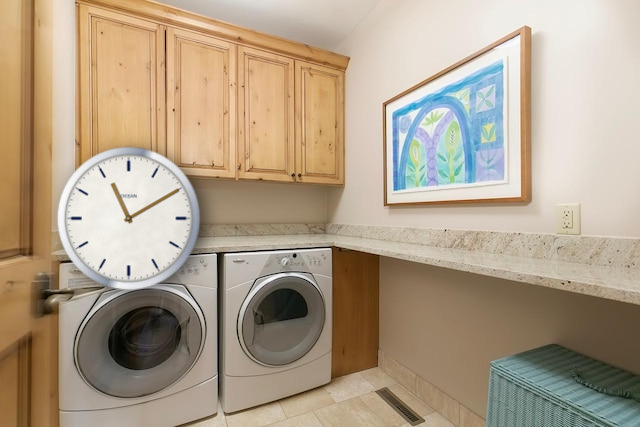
11h10
